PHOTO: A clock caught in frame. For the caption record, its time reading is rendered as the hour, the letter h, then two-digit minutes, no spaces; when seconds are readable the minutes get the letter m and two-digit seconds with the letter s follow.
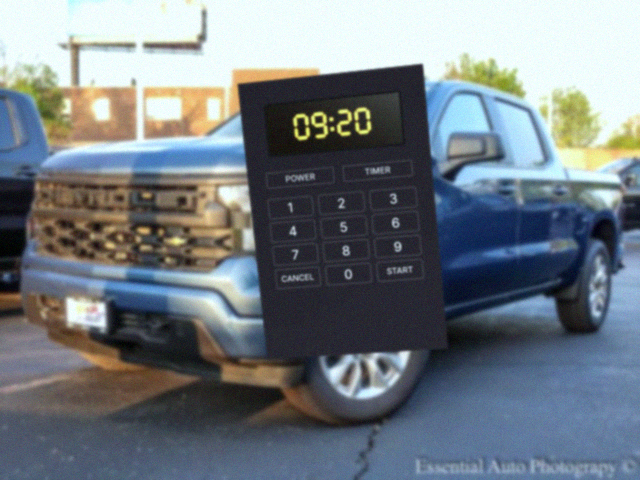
9h20
